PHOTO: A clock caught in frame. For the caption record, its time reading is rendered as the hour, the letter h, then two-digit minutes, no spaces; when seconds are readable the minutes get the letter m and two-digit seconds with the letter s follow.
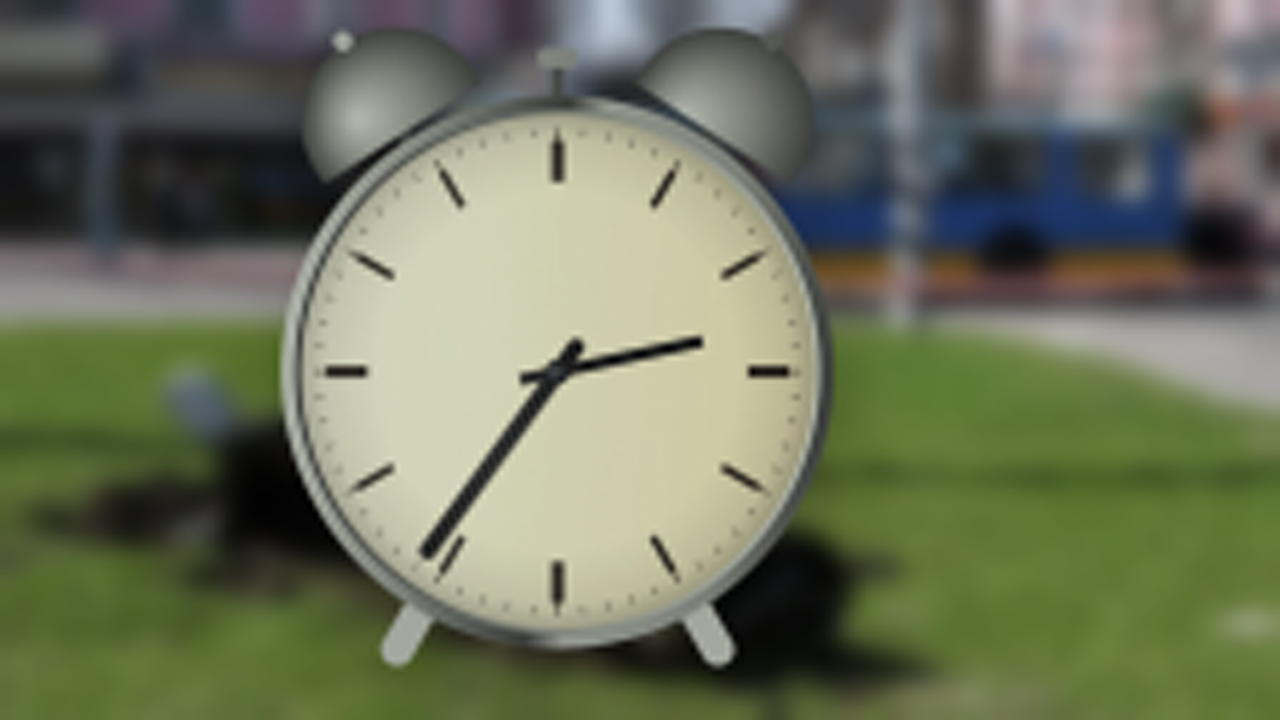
2h36
